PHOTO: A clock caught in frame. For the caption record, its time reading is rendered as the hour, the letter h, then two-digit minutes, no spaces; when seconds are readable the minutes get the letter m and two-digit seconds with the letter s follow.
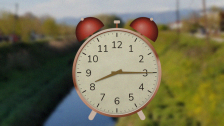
8h15
